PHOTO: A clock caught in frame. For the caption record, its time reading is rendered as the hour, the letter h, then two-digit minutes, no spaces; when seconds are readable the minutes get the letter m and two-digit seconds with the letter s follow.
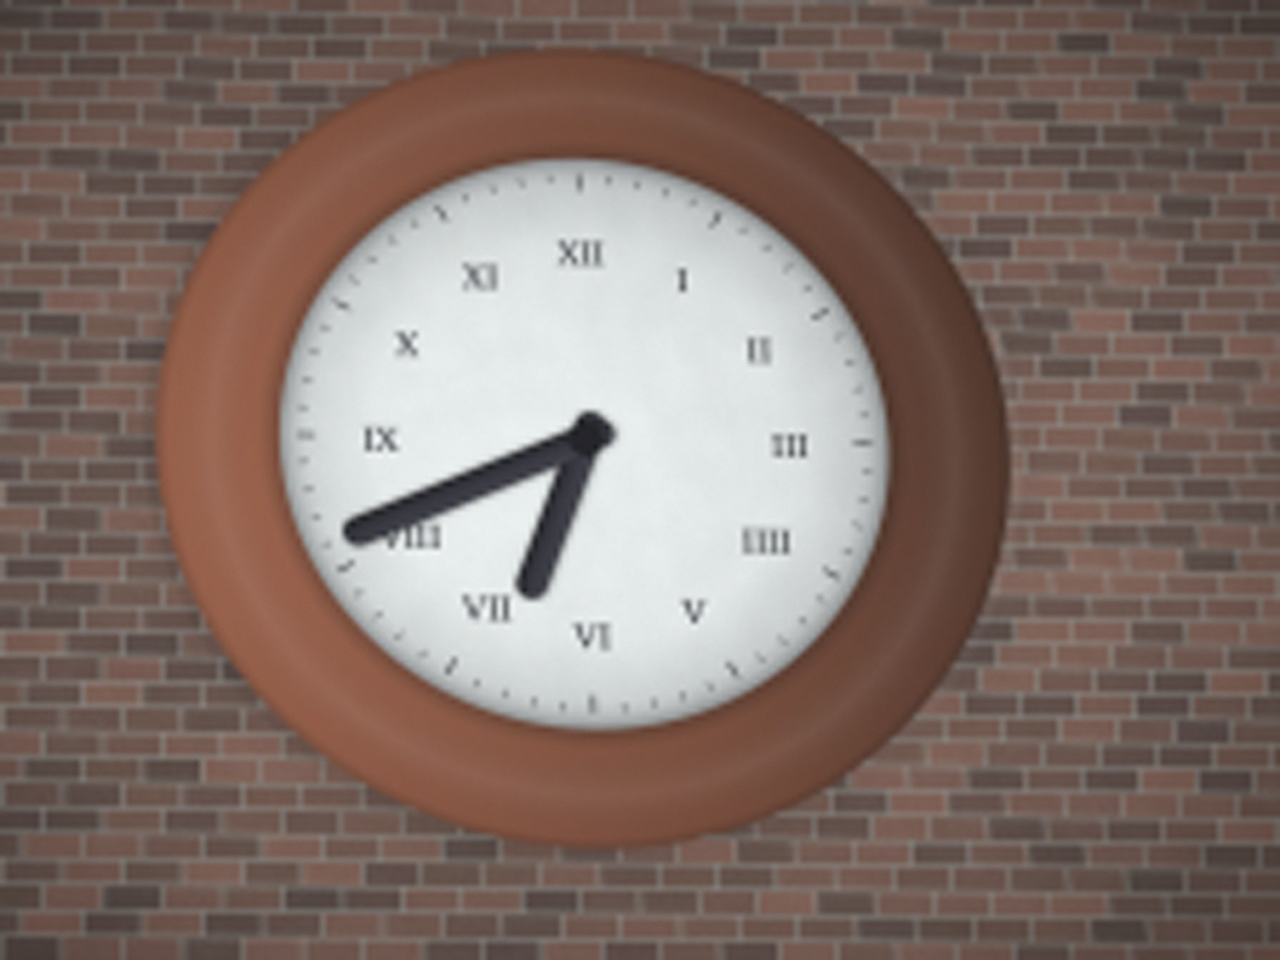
6h41
